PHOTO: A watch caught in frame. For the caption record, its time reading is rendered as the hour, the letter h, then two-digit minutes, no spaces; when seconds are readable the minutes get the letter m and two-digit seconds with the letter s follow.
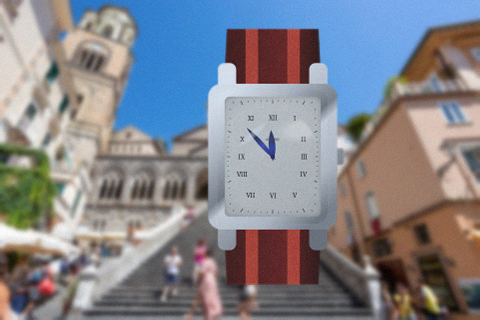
11h53
